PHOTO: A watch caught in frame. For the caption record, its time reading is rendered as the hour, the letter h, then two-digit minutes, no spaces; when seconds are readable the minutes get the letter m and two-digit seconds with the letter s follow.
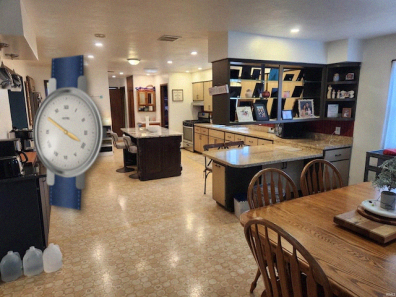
3h50
